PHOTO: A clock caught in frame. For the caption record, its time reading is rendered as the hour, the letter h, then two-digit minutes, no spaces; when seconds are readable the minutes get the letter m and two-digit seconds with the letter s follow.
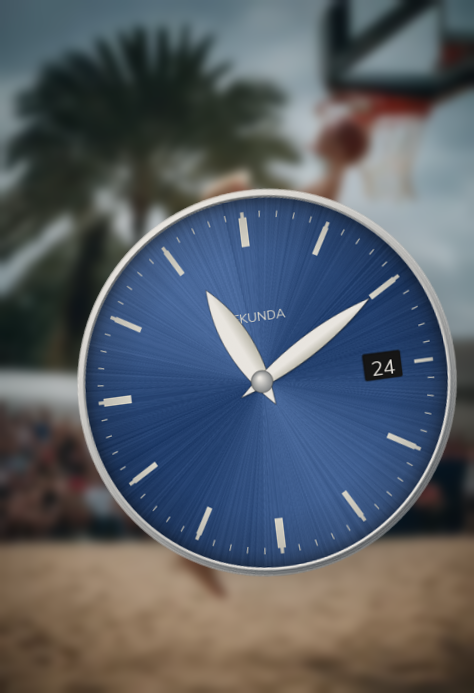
11h10
